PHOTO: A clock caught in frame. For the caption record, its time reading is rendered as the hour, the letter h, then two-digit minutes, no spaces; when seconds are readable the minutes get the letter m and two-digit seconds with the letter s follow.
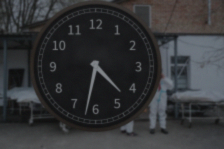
4h32
